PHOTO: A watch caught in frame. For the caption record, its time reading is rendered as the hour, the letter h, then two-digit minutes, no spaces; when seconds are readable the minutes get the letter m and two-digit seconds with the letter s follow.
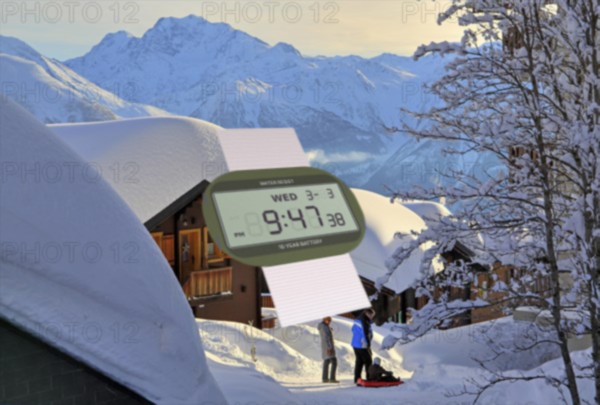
9h47m38s
